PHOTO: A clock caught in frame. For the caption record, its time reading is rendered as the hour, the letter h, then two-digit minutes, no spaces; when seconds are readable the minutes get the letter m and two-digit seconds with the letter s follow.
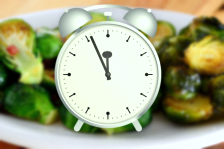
11h56
